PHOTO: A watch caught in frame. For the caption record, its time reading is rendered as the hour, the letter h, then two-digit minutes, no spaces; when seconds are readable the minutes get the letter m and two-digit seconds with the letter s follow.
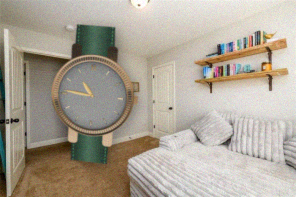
10h46
